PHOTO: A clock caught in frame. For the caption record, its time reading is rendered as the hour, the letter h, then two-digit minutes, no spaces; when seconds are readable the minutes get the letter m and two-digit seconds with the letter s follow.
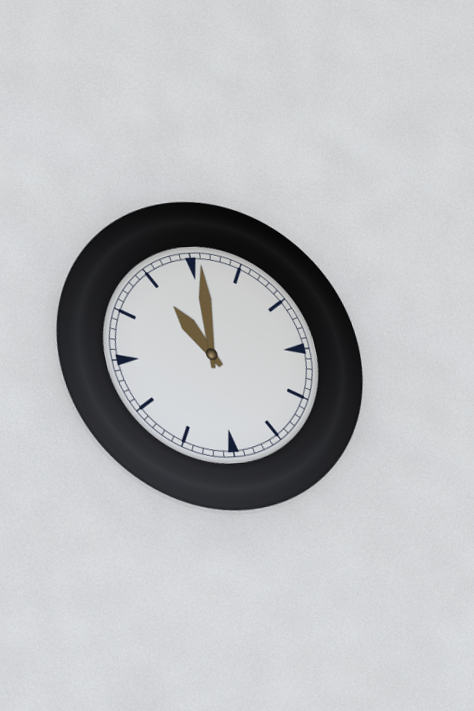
11h01
